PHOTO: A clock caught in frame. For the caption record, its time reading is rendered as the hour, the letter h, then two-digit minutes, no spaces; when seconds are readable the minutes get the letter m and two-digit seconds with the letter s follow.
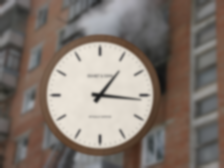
1h16
